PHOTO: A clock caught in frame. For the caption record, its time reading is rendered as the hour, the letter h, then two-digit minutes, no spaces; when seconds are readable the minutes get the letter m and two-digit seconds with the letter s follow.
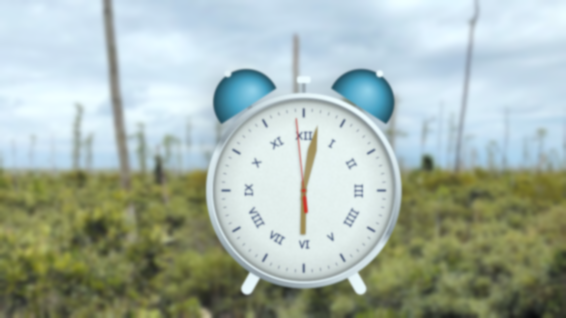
6h01m59s
